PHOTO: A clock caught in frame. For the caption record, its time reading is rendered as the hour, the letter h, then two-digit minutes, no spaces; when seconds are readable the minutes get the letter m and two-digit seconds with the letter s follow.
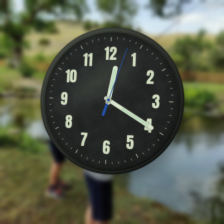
12h20m03s
